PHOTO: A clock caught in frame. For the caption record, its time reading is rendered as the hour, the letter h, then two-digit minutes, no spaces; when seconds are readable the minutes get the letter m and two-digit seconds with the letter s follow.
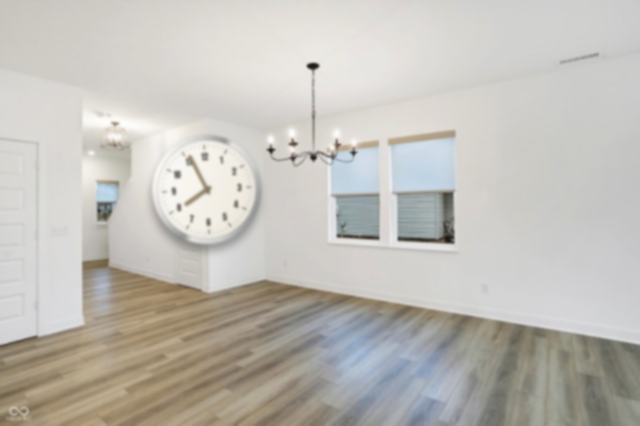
7h56
